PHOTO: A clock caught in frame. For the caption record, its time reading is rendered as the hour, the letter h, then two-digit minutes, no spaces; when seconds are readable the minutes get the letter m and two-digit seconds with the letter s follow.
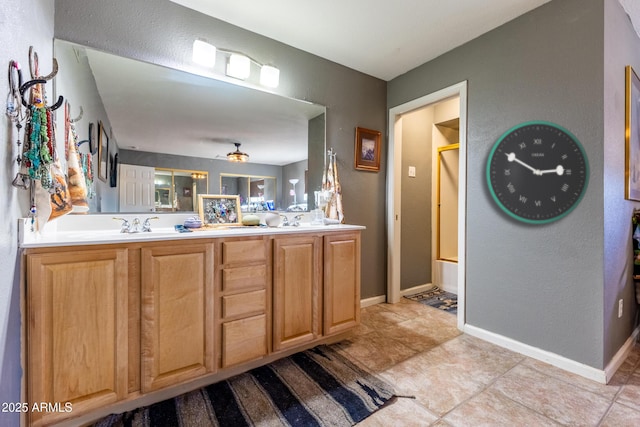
2h50
